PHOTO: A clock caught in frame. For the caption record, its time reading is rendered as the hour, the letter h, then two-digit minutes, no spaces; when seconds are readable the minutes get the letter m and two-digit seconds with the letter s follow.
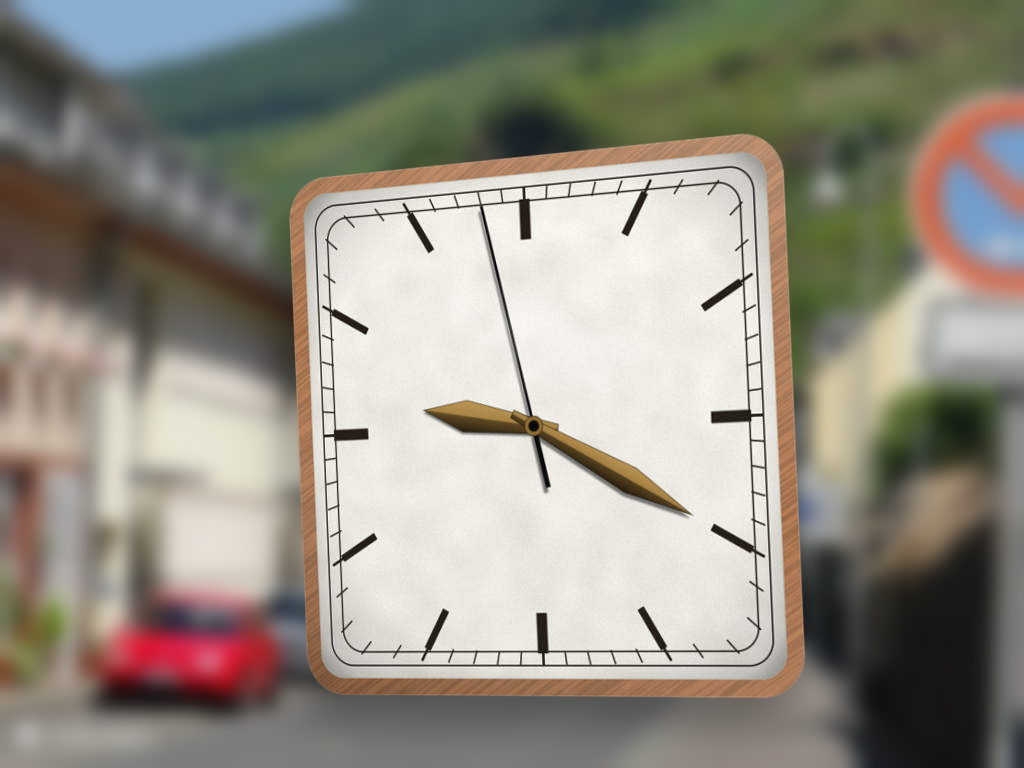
9h19m58s
